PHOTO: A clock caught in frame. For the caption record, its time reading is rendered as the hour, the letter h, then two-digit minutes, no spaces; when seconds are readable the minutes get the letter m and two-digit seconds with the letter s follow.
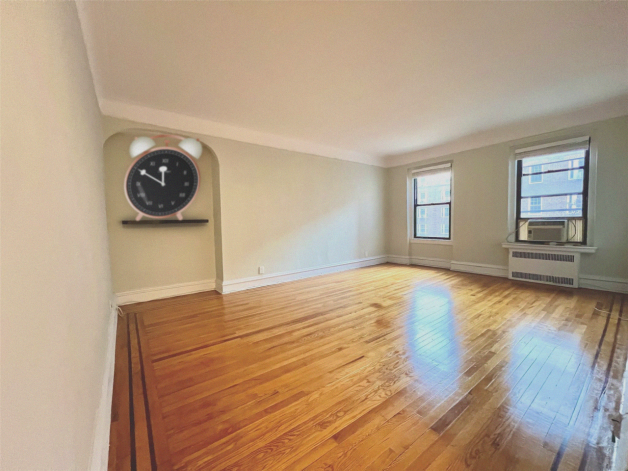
11h50
